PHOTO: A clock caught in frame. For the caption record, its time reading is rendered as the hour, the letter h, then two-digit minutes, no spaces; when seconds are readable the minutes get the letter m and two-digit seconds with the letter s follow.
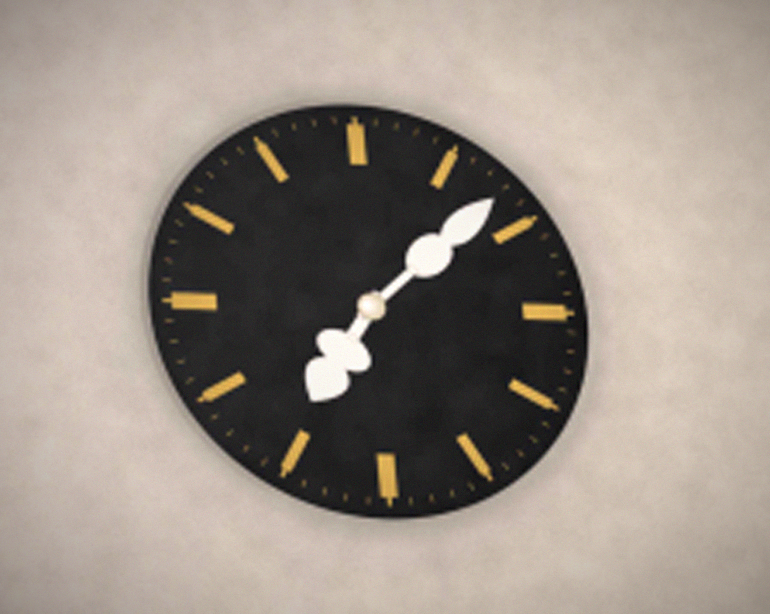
7h08
